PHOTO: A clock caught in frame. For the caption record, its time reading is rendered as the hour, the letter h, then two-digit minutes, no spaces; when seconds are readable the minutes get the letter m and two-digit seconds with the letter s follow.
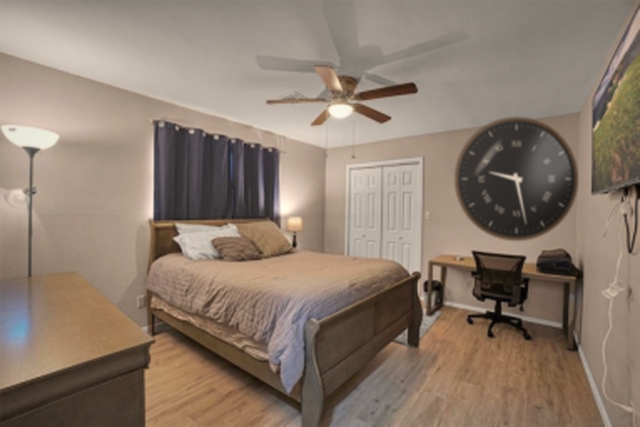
9h28
